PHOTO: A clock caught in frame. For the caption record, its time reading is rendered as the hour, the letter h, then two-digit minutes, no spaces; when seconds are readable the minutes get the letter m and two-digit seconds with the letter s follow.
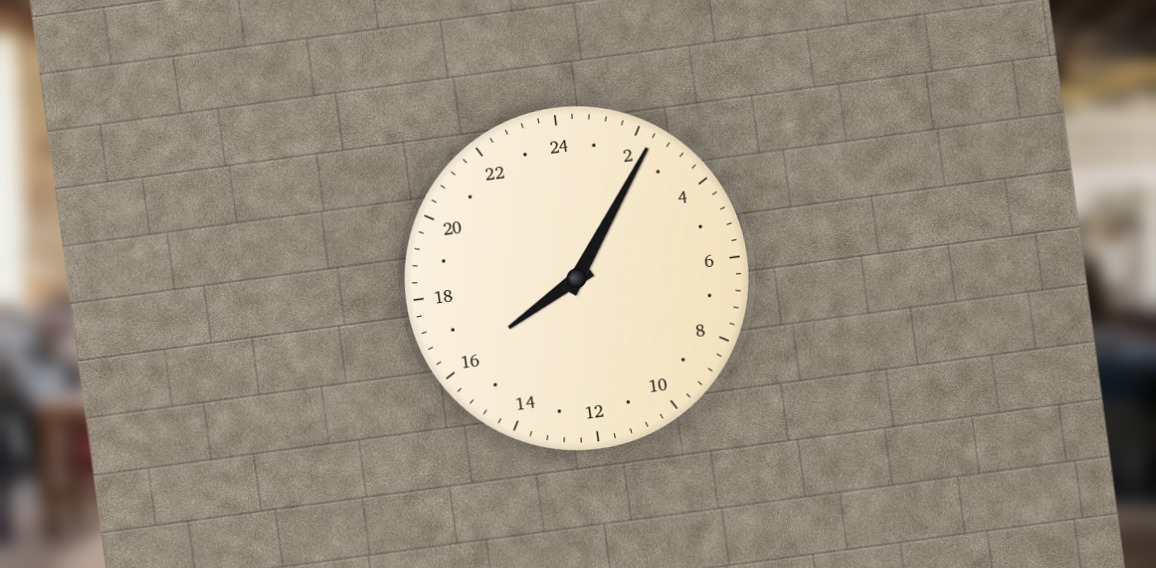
16h06
